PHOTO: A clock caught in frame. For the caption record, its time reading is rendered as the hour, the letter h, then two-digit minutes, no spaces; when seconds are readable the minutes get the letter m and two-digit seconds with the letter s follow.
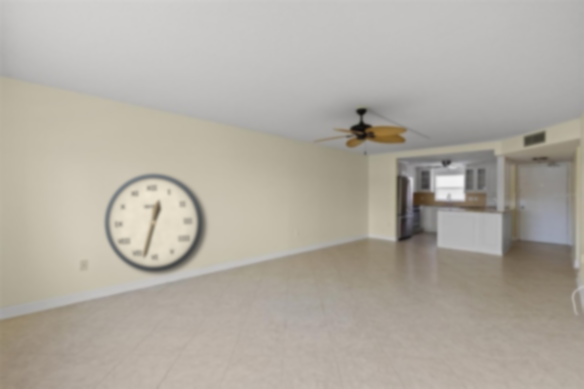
12h33
